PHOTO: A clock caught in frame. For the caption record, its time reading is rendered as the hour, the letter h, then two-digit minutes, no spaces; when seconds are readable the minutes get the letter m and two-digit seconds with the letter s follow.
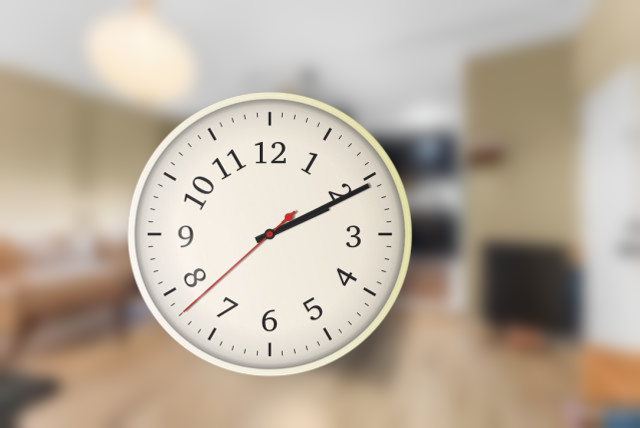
2h10m38s
